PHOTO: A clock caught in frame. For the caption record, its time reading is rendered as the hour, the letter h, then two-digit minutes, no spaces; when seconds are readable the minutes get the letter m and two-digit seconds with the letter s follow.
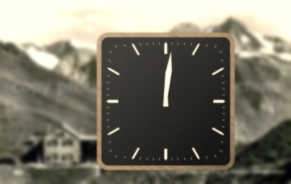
12h01
